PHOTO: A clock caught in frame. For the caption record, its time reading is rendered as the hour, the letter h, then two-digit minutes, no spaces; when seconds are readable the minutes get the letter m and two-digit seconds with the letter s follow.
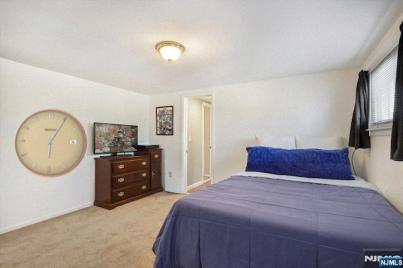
6h05
